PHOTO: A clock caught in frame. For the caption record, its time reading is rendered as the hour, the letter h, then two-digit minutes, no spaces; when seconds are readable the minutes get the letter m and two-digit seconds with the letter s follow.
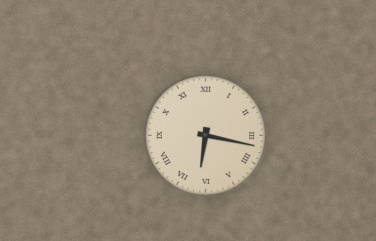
6h17
